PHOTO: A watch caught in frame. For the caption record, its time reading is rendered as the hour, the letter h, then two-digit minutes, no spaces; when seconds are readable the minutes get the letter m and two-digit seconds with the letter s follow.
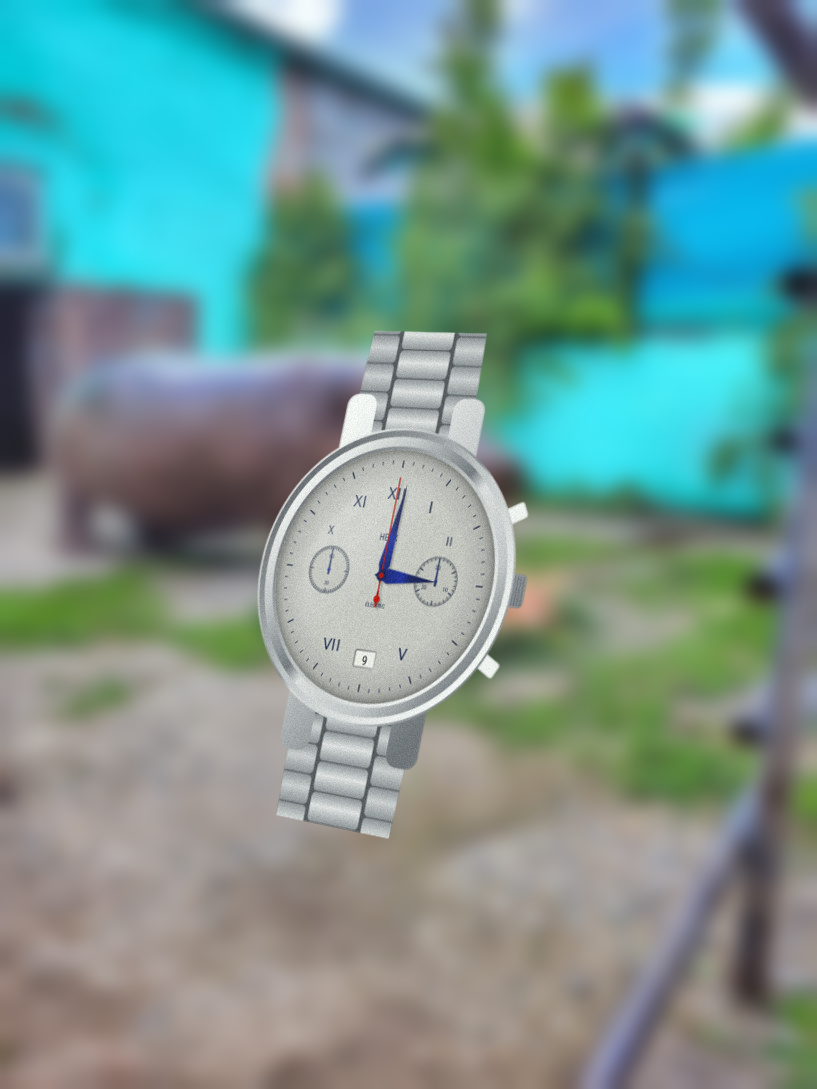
3h01
